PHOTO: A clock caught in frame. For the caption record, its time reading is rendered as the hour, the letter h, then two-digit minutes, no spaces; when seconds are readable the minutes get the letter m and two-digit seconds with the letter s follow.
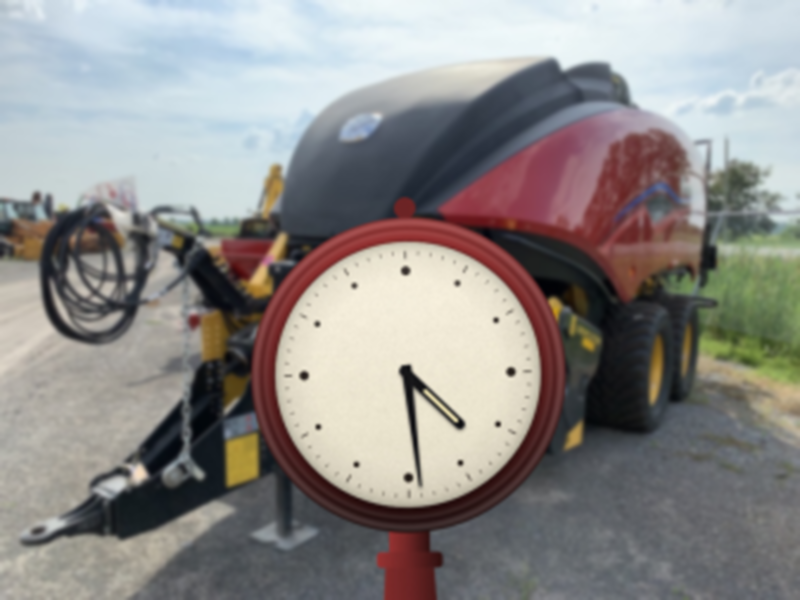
4h29
